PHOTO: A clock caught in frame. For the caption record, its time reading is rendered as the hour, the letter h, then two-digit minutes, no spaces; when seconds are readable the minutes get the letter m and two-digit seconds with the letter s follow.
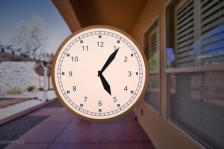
5h06
